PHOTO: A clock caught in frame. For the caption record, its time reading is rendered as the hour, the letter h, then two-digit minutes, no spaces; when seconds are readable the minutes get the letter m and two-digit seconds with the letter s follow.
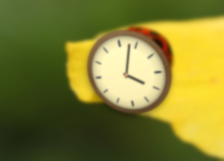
4h03
